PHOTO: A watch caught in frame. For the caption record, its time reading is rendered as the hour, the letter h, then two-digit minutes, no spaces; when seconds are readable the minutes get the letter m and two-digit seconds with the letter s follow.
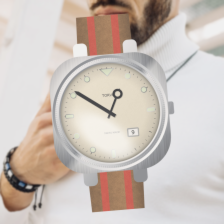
12h51
